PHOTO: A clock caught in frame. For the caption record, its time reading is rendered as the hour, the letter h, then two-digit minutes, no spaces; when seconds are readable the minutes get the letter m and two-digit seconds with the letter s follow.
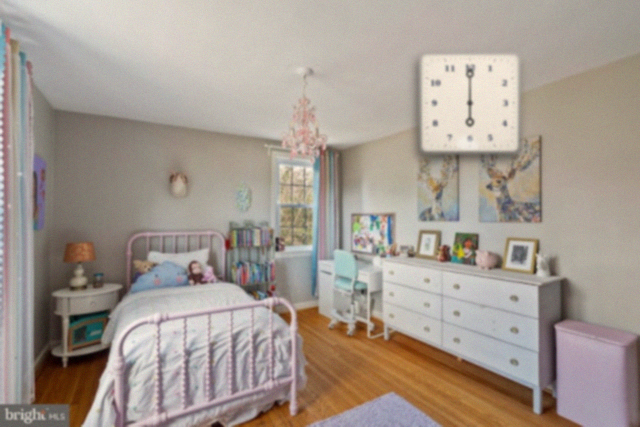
6h00
